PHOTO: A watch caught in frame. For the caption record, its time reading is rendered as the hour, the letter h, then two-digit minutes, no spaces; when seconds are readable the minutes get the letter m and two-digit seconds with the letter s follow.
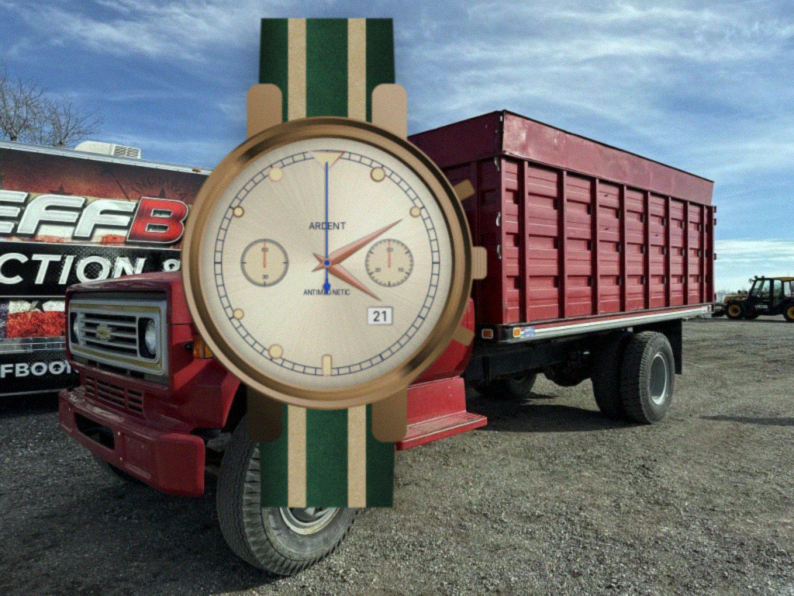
4h10
